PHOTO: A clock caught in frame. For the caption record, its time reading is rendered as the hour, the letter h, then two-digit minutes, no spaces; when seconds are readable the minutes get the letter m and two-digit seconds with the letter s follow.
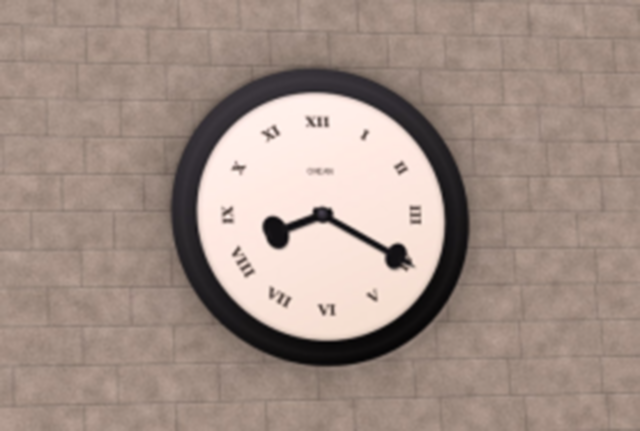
8h20
